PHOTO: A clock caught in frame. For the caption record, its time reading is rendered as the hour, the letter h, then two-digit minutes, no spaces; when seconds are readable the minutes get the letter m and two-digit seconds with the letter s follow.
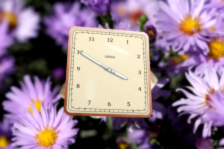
3h50
